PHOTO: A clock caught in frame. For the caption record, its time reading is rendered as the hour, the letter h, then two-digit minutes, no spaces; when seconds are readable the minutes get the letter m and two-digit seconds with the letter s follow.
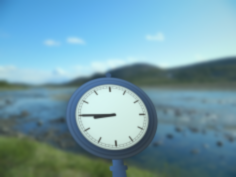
8h45
